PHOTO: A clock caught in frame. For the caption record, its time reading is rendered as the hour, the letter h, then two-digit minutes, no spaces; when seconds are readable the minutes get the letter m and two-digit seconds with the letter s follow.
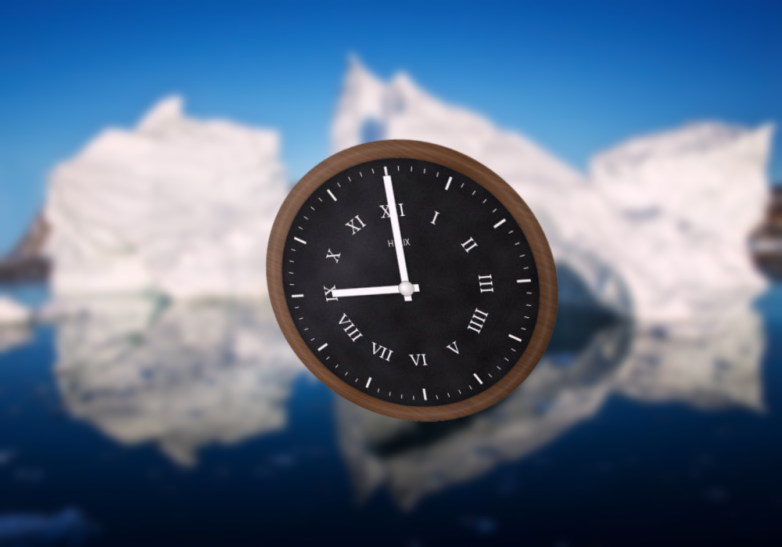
9h00
